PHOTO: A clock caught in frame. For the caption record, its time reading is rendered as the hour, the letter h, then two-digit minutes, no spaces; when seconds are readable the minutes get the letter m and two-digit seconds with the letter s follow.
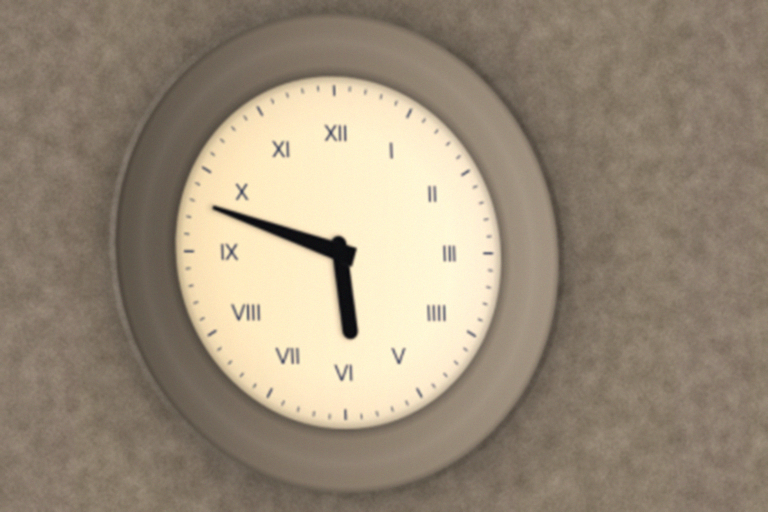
5h48
